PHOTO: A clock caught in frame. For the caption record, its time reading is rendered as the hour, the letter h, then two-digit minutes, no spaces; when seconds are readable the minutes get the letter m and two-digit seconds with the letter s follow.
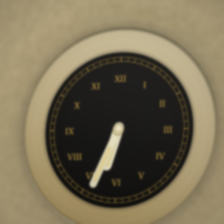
6h34
